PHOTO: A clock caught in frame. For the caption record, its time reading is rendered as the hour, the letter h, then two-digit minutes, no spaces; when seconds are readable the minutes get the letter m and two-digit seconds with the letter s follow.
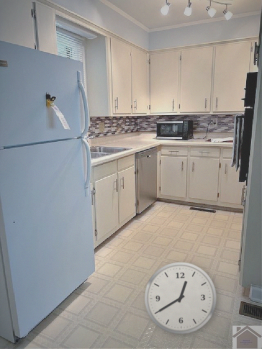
12h40
